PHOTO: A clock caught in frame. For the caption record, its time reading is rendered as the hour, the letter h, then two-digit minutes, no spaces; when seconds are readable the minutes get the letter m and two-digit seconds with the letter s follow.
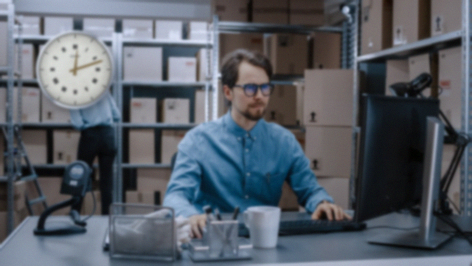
12h12
